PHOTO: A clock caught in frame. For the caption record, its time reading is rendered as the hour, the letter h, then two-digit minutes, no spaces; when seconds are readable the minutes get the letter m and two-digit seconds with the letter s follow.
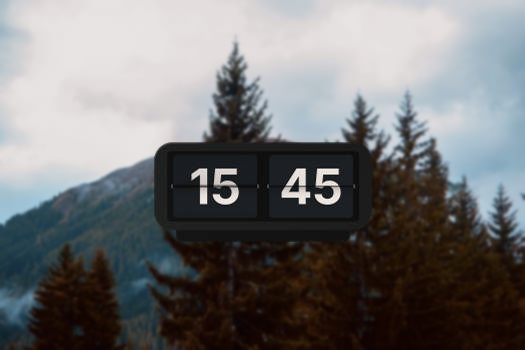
15h45
